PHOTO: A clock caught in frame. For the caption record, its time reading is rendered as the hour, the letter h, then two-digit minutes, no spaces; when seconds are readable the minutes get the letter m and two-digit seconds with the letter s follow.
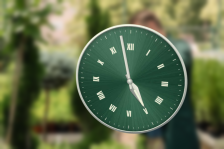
4h58
